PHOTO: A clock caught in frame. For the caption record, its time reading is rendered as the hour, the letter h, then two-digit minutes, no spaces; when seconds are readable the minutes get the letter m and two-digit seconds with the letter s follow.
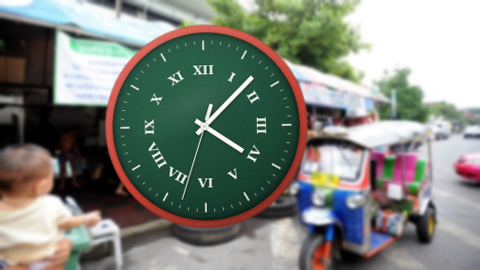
4h07m33s
